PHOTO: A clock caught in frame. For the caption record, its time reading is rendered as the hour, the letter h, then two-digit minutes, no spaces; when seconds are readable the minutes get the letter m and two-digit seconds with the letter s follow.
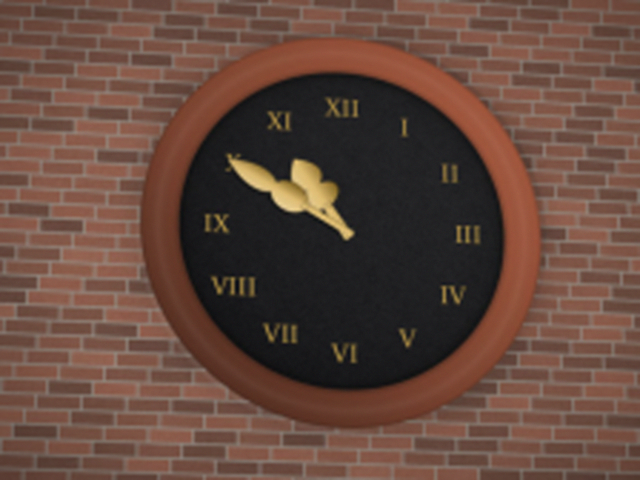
10h50
